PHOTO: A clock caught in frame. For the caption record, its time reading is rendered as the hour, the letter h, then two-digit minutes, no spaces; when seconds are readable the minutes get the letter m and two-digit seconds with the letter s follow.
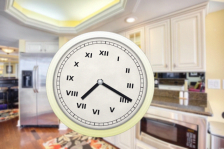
7h19
